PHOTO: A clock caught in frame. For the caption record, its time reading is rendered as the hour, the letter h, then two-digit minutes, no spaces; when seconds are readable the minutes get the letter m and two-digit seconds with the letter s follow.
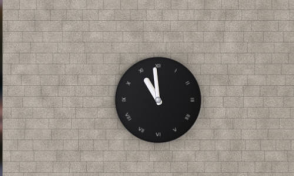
10h59
